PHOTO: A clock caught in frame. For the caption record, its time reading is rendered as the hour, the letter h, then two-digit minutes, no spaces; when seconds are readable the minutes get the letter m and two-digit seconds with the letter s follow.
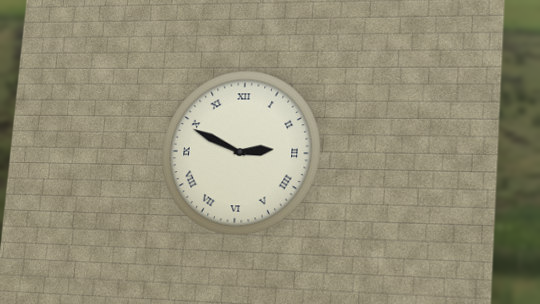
2h49
